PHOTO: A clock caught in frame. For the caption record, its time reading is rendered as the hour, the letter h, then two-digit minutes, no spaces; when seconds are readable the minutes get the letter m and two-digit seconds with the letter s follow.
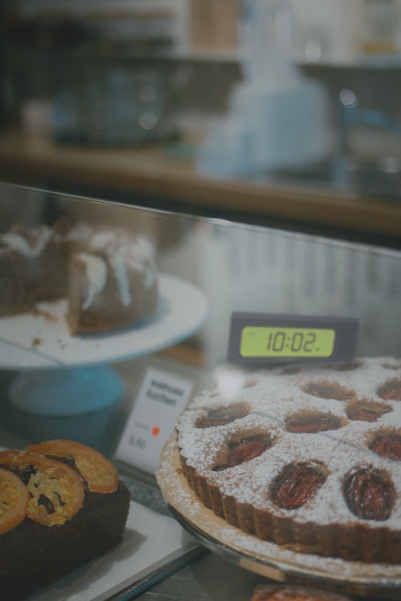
10h02
